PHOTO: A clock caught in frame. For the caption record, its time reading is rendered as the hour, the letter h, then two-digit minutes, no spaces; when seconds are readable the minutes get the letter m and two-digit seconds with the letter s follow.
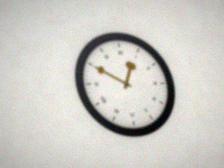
12h50
